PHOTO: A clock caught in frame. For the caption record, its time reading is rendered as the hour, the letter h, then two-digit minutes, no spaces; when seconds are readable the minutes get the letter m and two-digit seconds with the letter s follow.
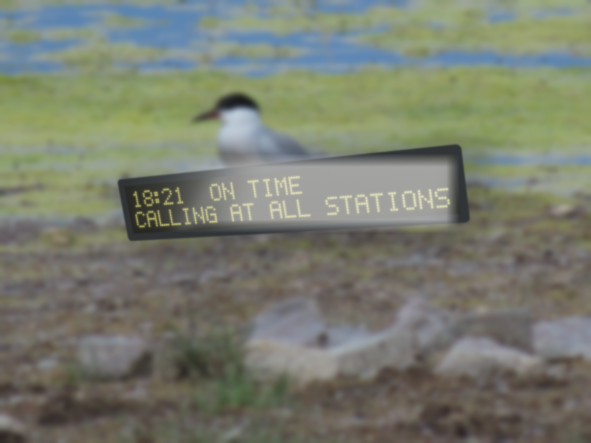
18h21
